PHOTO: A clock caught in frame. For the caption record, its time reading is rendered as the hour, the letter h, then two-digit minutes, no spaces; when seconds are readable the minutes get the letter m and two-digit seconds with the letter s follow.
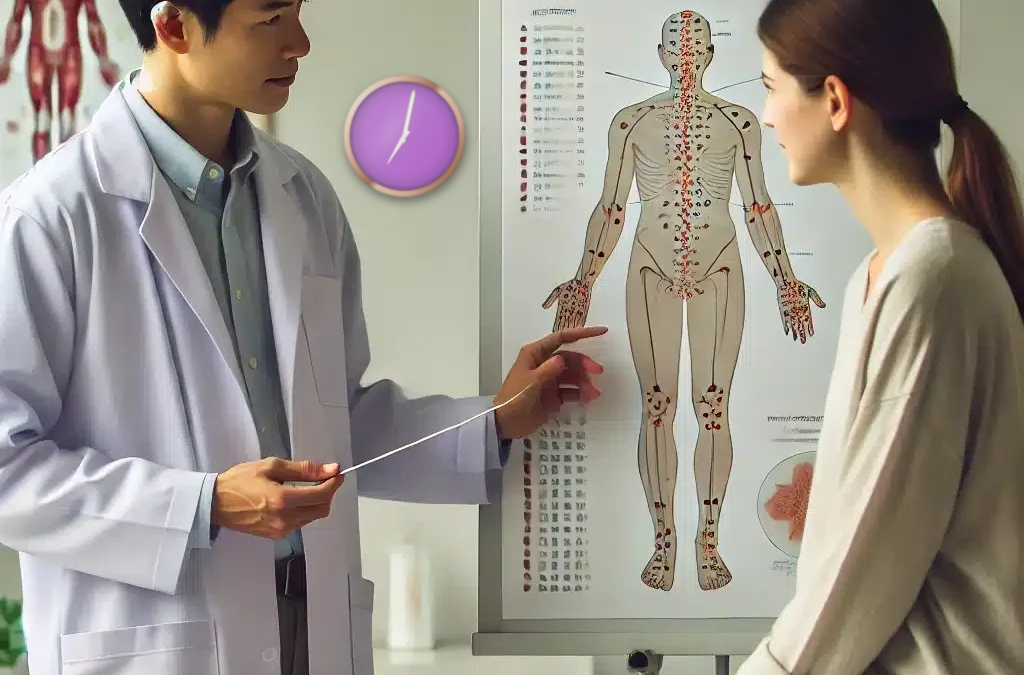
7h02
